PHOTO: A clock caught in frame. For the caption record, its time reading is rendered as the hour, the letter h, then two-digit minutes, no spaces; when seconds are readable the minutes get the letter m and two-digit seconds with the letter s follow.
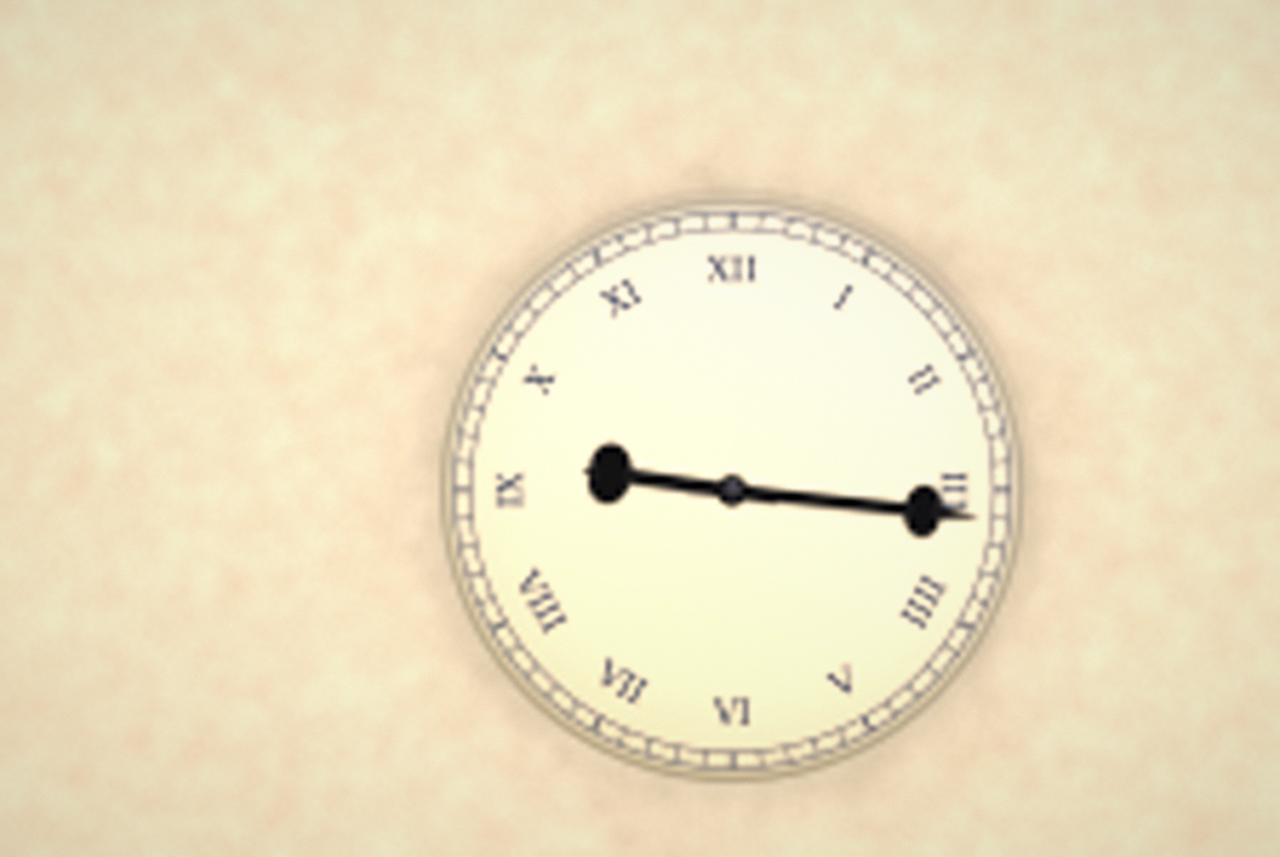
9h16
